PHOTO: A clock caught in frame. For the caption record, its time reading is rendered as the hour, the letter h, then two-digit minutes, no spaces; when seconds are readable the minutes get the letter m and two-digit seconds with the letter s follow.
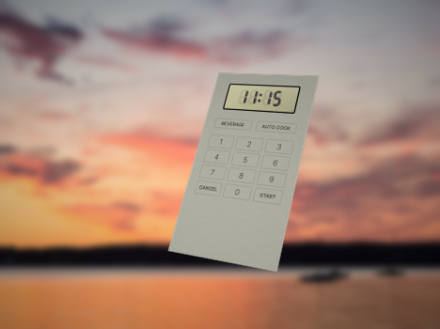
11h15
